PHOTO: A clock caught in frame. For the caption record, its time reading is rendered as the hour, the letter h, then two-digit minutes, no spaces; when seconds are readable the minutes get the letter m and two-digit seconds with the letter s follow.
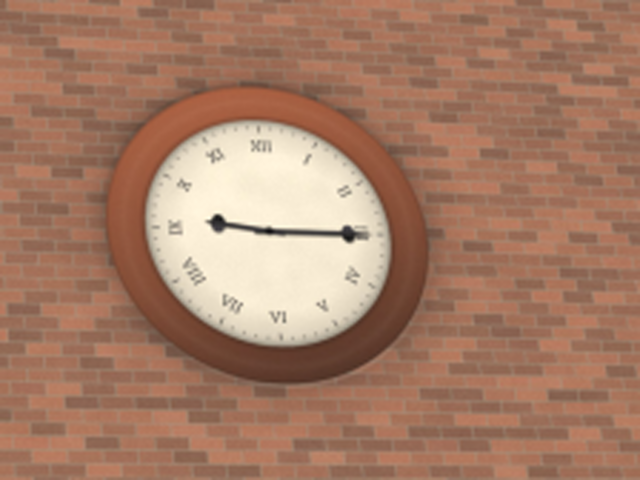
9h15
